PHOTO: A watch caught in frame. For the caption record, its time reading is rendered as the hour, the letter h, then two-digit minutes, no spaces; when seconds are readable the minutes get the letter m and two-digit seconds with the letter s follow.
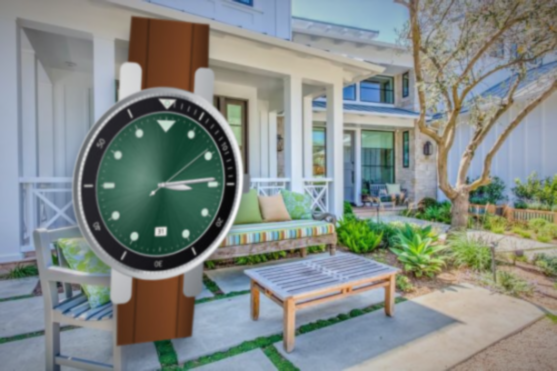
3h14m09s
